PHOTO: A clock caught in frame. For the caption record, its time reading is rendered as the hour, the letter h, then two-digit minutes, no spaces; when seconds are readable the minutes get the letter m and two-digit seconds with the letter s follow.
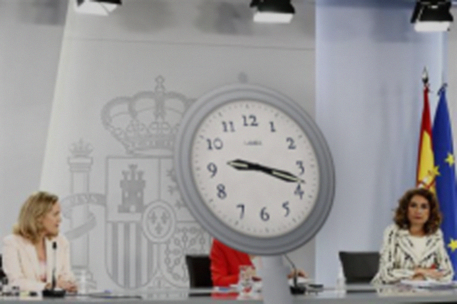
9h18
